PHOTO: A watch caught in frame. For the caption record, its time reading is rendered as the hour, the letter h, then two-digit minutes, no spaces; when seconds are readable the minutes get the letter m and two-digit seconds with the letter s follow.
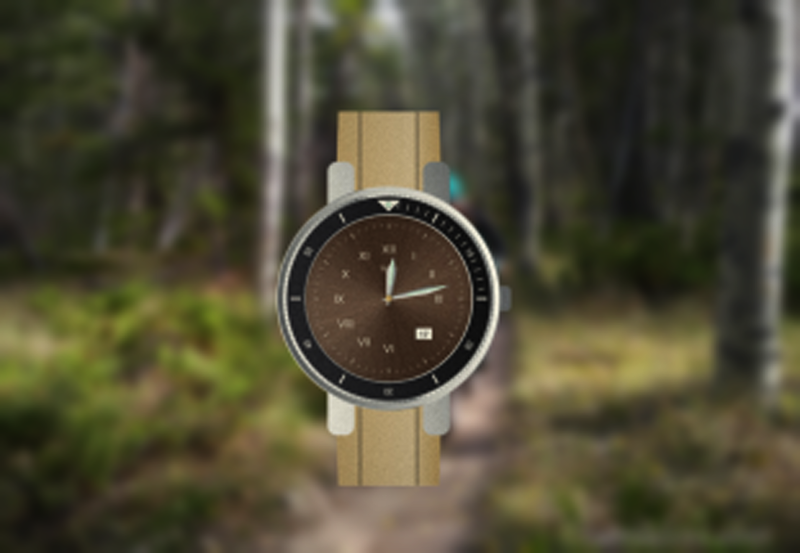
12h13
